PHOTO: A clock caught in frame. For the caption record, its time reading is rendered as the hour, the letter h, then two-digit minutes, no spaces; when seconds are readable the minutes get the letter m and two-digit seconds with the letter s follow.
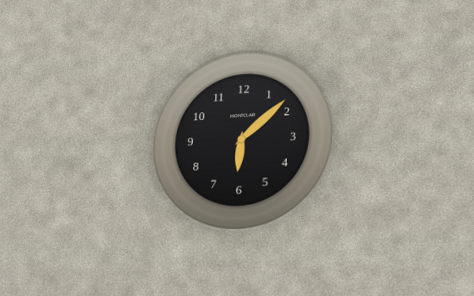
6h08
